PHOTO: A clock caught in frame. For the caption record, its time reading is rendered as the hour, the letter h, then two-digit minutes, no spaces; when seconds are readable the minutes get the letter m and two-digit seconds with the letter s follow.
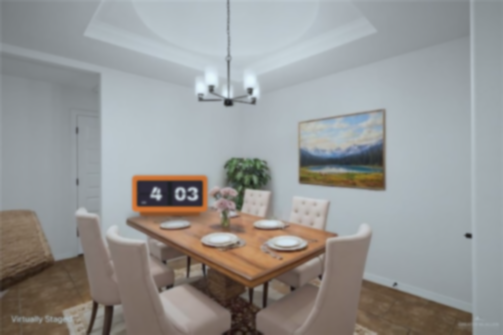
4h03
